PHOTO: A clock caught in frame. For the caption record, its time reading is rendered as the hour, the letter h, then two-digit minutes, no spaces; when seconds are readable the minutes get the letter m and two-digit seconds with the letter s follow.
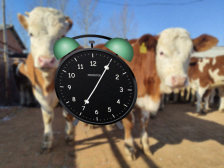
7h05
